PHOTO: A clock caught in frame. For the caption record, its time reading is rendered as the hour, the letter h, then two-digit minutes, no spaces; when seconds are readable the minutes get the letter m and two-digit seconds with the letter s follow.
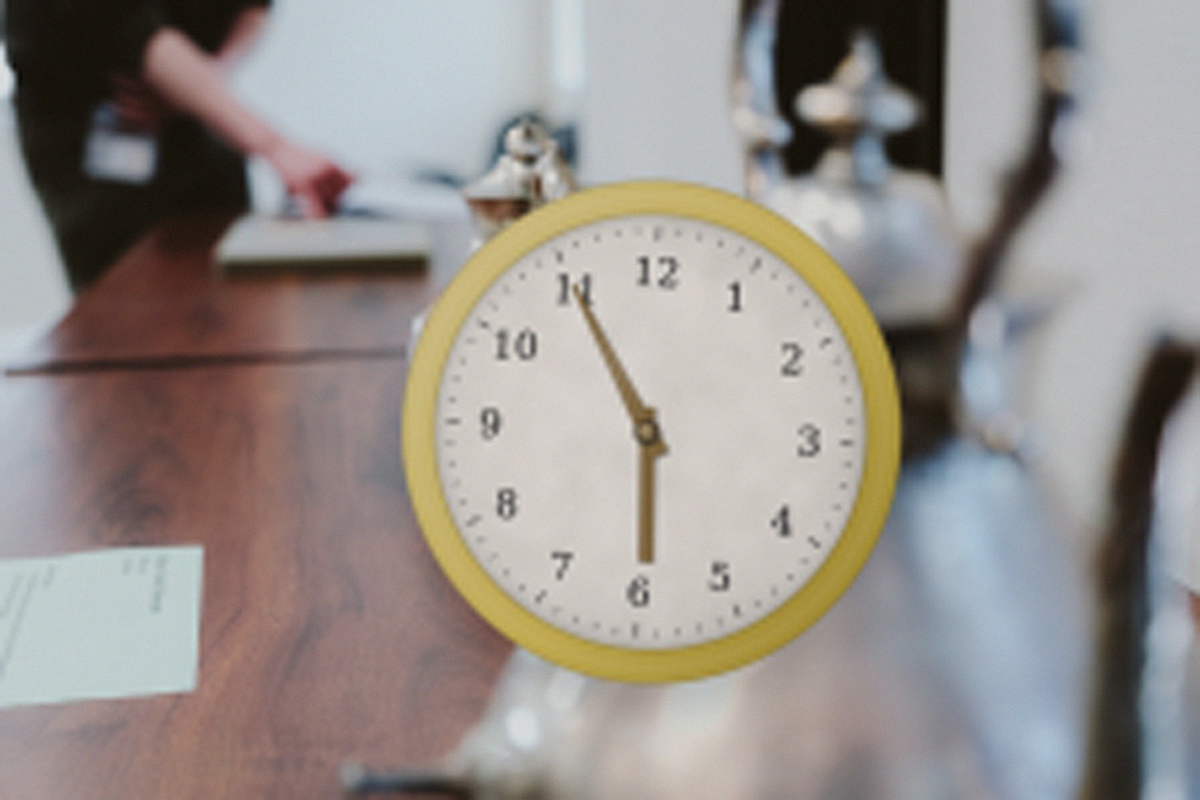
5h55
